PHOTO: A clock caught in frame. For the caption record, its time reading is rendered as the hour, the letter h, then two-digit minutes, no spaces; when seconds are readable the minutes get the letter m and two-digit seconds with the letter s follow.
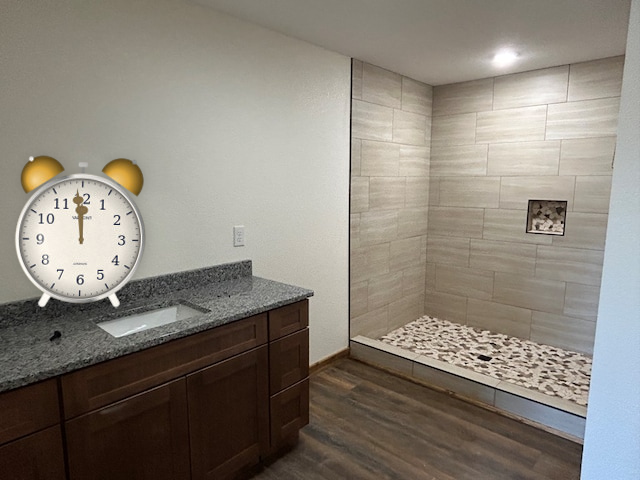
11h59
